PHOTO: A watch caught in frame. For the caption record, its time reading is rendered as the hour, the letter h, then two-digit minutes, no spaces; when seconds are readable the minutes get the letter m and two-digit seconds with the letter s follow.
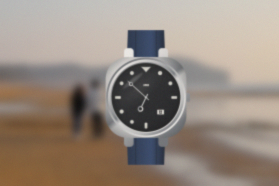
6h52
